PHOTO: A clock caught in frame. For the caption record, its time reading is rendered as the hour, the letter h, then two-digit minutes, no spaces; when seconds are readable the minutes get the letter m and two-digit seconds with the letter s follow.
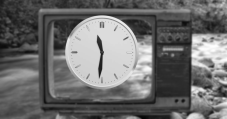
11h31
